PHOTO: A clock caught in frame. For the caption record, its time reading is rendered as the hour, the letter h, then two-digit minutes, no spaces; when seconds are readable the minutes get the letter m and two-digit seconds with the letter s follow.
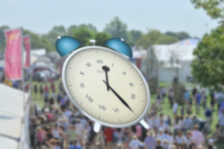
12h25
